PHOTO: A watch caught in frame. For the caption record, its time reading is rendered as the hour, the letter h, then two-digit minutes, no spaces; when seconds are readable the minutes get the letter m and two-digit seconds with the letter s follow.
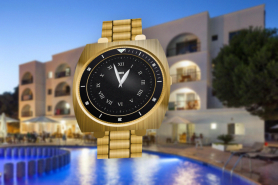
12h57
